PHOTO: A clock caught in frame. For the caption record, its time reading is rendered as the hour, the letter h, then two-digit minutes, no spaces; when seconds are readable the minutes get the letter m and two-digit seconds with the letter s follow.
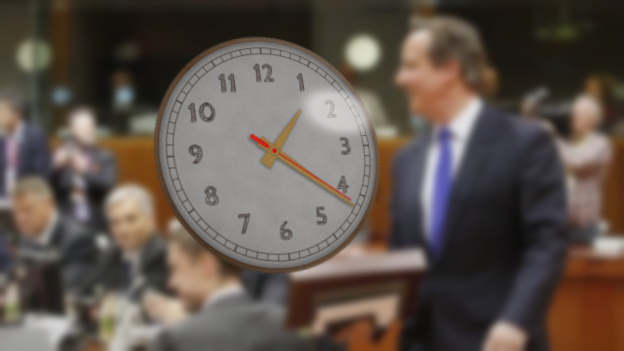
1h21m21s
